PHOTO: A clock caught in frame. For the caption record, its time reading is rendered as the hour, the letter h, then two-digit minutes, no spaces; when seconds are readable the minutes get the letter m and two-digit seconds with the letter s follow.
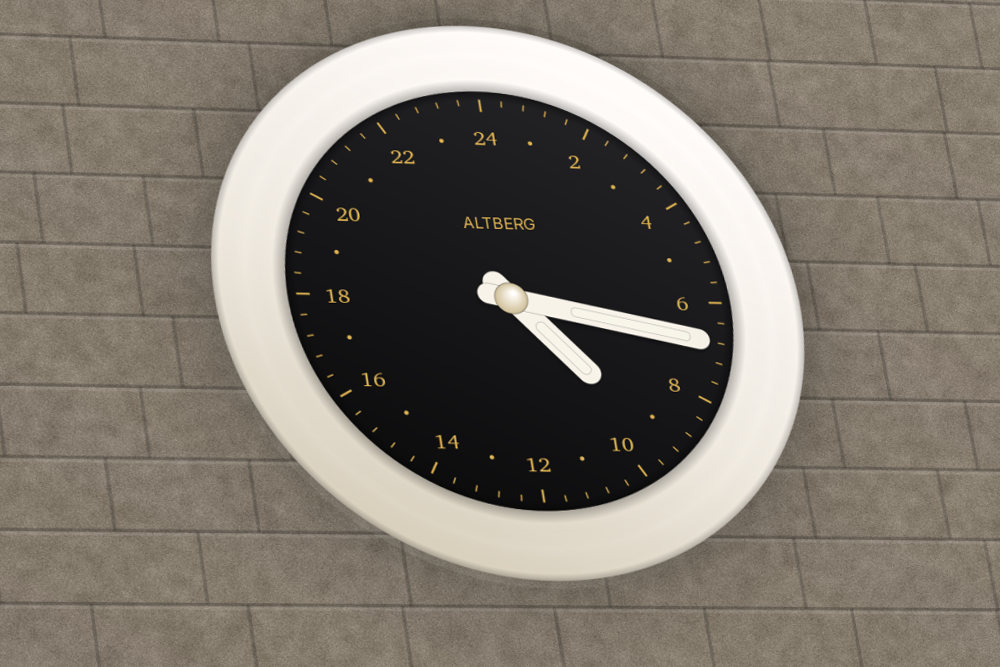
9h17
